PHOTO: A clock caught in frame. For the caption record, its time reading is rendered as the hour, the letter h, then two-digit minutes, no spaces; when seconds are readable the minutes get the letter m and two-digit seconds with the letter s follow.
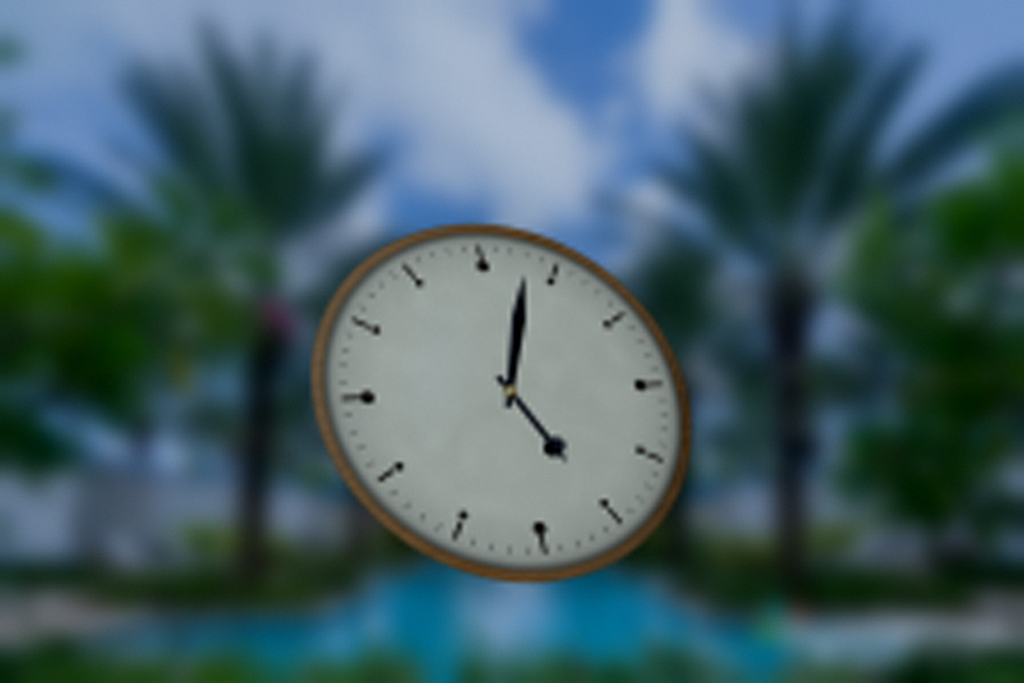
5h03
